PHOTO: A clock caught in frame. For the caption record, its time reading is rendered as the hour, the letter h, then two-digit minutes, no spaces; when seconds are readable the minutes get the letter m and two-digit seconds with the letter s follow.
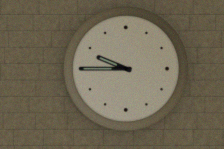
9h45
